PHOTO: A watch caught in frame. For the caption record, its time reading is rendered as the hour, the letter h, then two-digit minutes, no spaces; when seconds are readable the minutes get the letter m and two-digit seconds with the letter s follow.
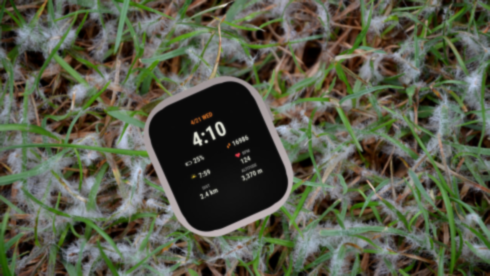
4h10
